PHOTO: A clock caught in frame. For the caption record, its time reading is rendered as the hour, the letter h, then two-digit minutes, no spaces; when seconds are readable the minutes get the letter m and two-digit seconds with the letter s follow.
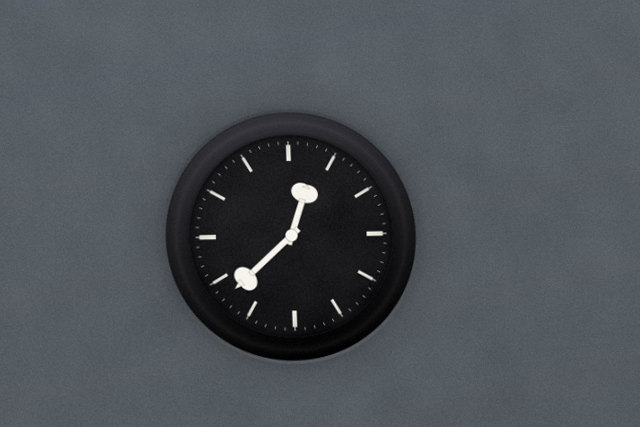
12h38
